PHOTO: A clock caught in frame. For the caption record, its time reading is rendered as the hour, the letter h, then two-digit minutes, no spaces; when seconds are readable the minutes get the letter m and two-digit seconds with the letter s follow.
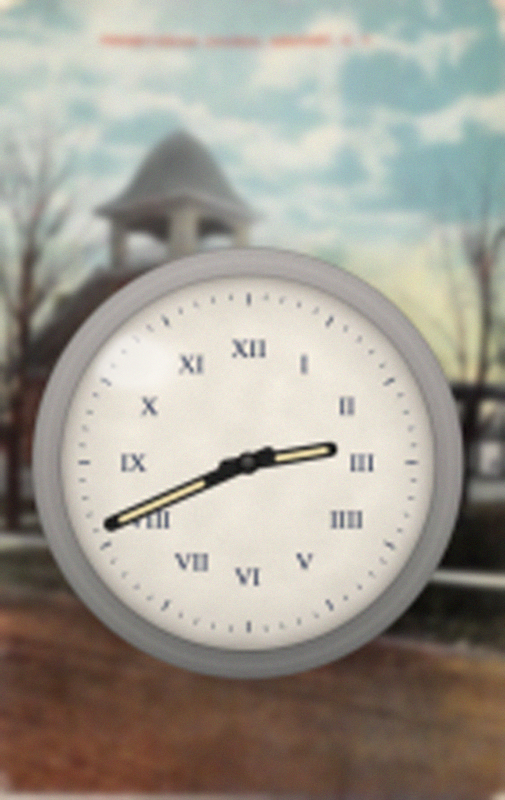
2h41
